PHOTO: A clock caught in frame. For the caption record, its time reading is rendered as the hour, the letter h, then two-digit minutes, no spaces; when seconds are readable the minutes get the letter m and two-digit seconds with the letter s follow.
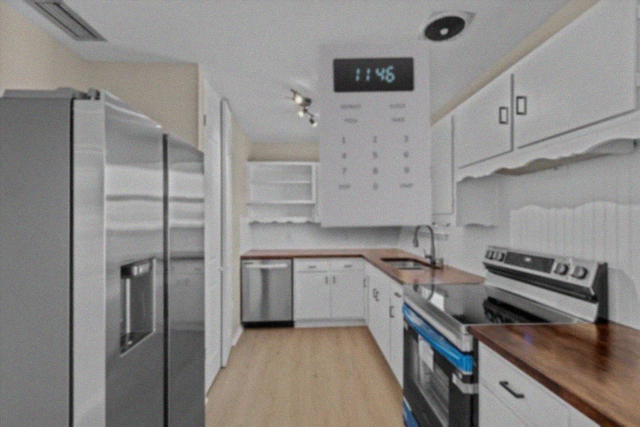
11h46
